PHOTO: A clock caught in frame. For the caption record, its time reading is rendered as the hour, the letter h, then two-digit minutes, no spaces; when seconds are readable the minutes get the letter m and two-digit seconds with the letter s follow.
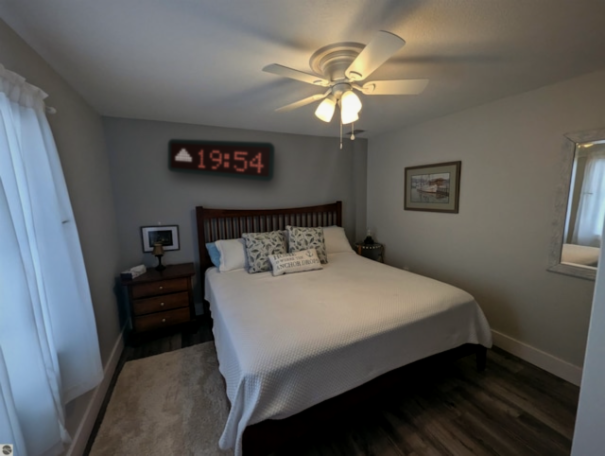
19h54
